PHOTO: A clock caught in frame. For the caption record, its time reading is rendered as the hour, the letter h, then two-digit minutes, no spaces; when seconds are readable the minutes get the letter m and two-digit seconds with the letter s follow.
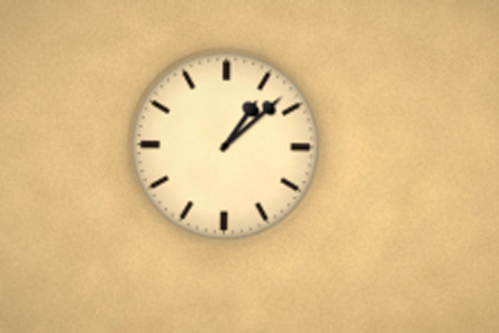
1h08
